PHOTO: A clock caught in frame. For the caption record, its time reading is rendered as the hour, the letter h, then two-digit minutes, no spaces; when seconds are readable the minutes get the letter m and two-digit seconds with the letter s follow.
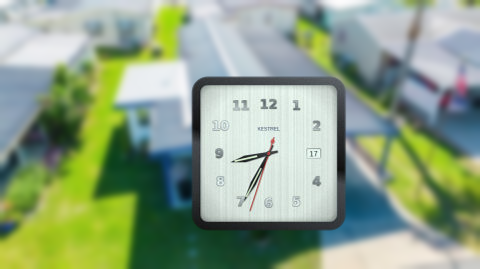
8h34m33s
